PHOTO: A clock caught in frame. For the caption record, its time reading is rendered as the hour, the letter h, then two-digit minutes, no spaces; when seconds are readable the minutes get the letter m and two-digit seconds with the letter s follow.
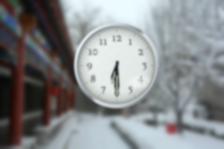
6h30
